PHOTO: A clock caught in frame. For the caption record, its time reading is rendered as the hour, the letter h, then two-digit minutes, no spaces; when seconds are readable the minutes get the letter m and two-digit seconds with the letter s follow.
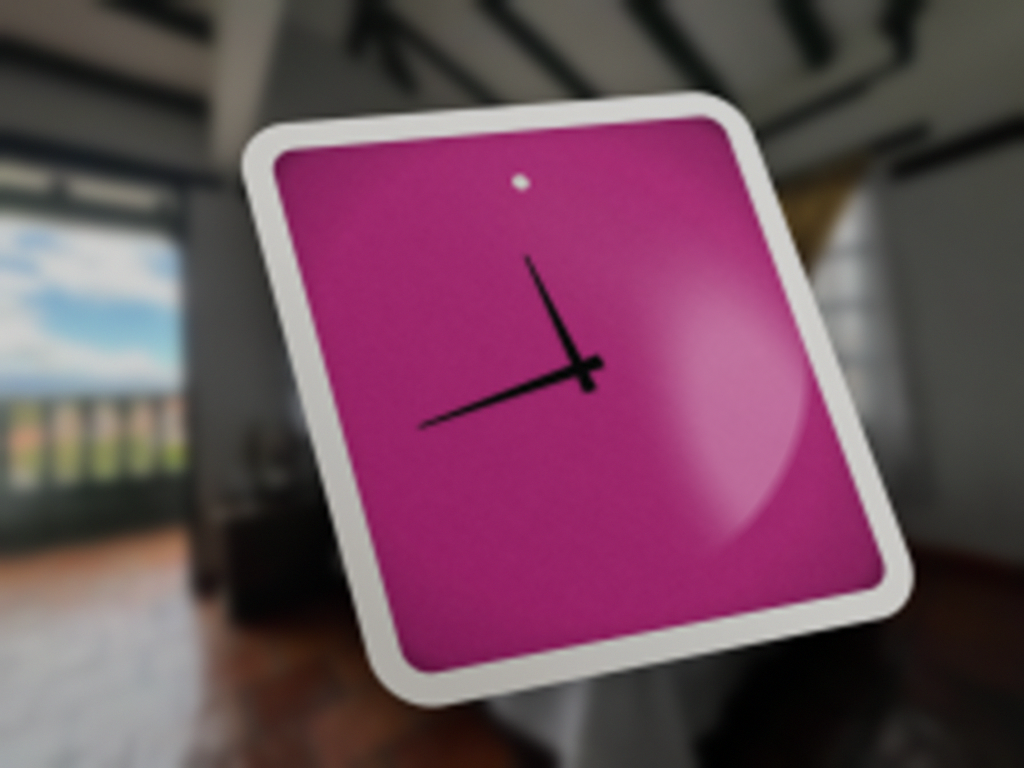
11h43
